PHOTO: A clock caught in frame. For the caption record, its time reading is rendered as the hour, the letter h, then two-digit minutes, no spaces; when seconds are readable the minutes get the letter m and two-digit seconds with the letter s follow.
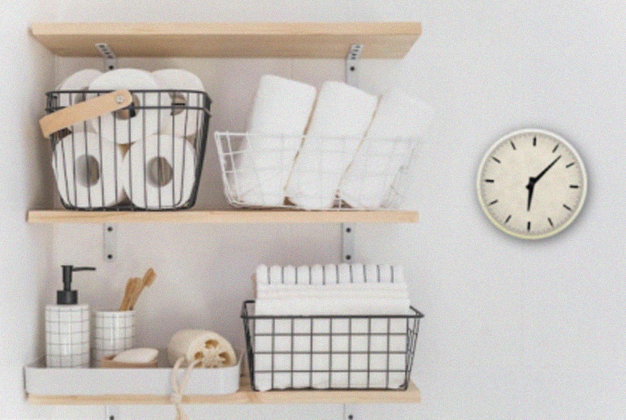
6h07
